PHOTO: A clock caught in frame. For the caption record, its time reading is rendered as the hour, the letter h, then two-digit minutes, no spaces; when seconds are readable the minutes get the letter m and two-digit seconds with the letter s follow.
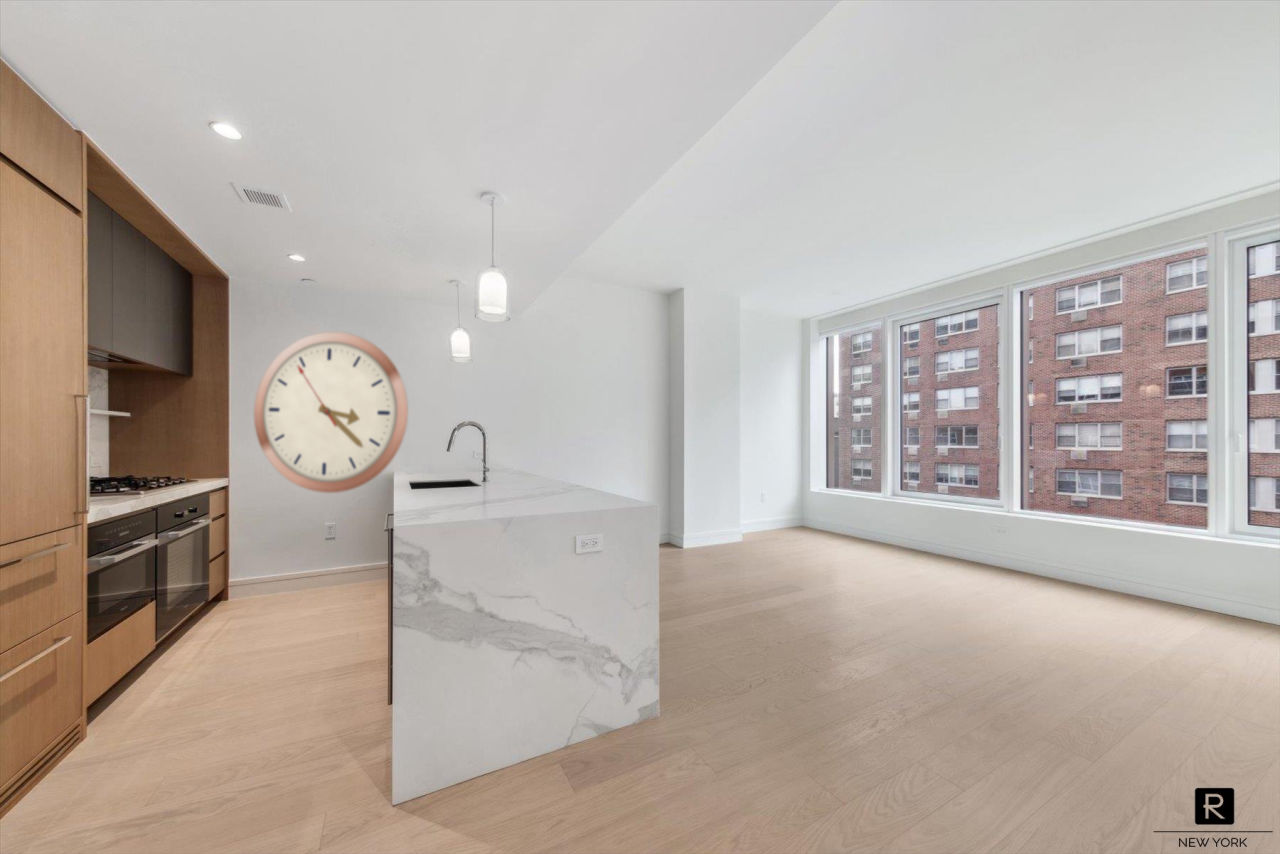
3h21m54s
